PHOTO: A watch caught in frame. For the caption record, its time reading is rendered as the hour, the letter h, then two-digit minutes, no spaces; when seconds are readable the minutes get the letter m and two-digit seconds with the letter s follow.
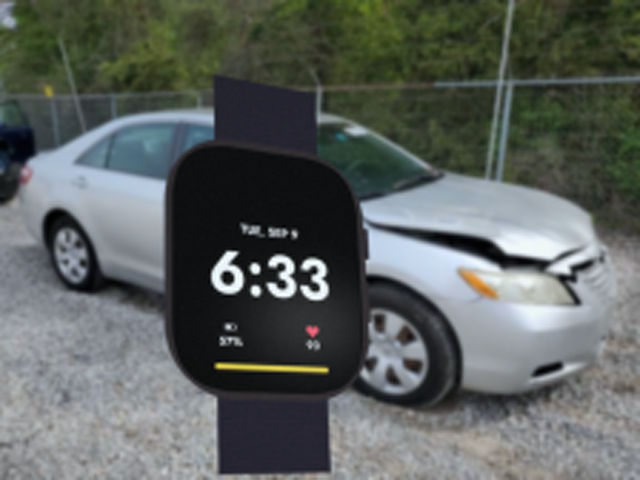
6h33
